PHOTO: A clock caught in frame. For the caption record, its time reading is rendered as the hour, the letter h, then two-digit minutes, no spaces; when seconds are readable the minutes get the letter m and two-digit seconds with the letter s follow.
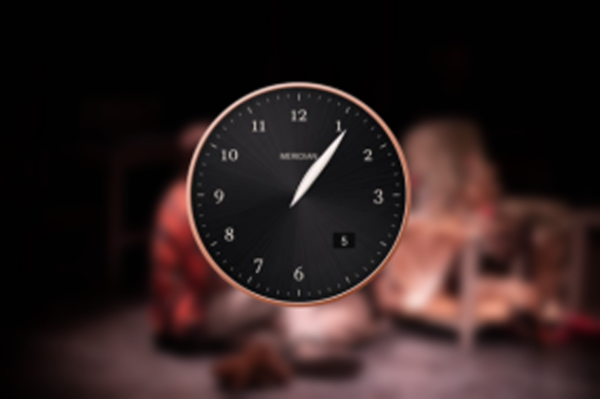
1h06
